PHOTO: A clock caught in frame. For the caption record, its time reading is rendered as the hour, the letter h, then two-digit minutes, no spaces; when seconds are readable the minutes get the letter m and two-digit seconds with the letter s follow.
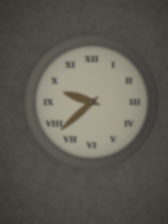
9h38
